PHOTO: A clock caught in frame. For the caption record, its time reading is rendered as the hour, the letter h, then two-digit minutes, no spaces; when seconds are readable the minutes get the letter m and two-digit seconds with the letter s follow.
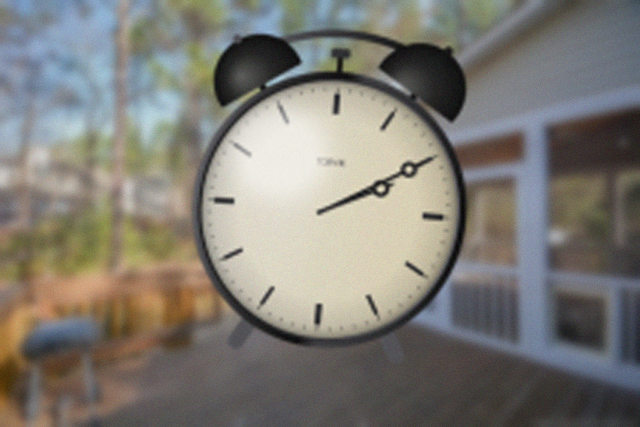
2h10
